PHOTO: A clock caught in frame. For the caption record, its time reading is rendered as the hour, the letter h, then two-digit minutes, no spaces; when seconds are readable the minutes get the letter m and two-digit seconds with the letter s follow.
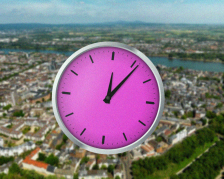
12h06
